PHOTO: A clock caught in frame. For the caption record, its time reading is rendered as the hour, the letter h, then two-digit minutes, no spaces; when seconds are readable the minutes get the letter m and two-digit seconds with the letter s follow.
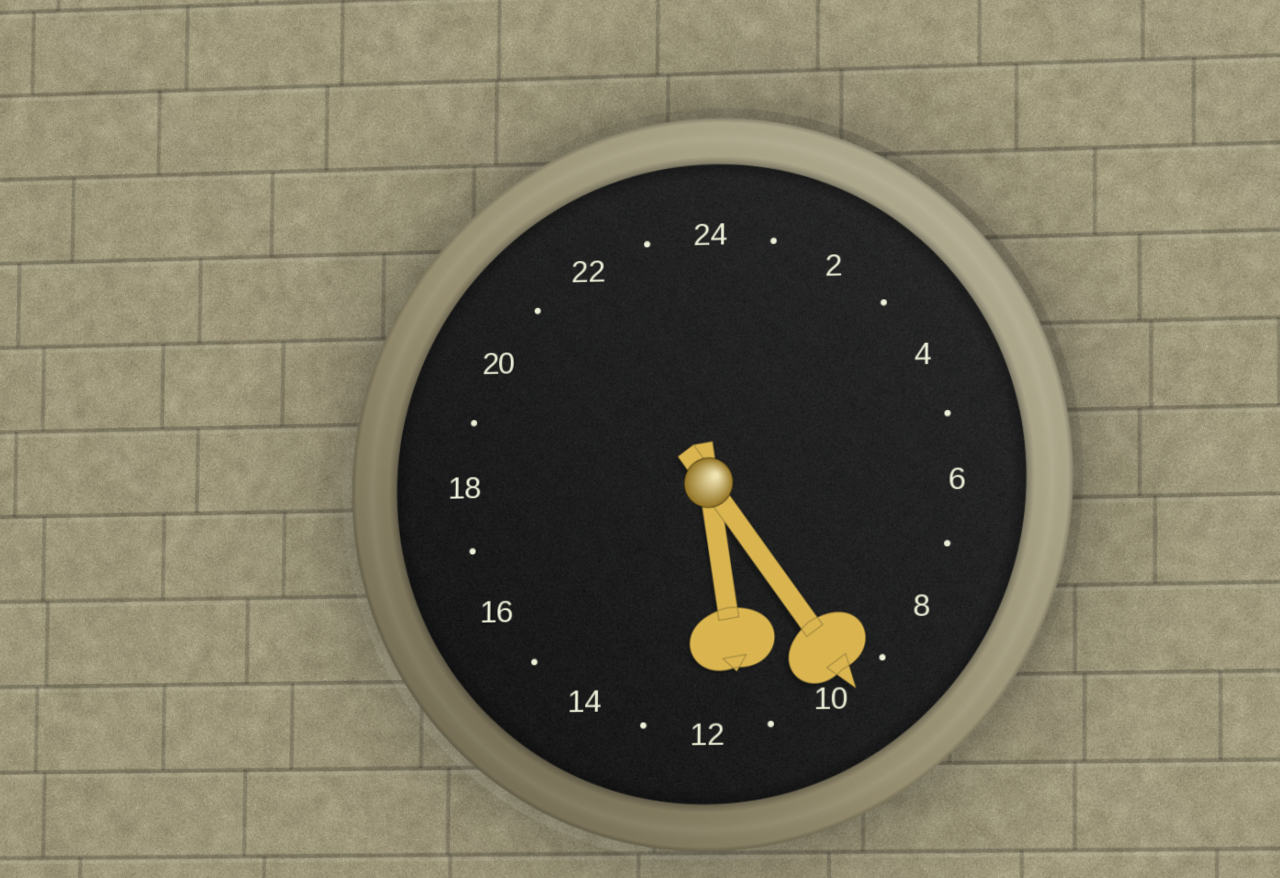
11h24
